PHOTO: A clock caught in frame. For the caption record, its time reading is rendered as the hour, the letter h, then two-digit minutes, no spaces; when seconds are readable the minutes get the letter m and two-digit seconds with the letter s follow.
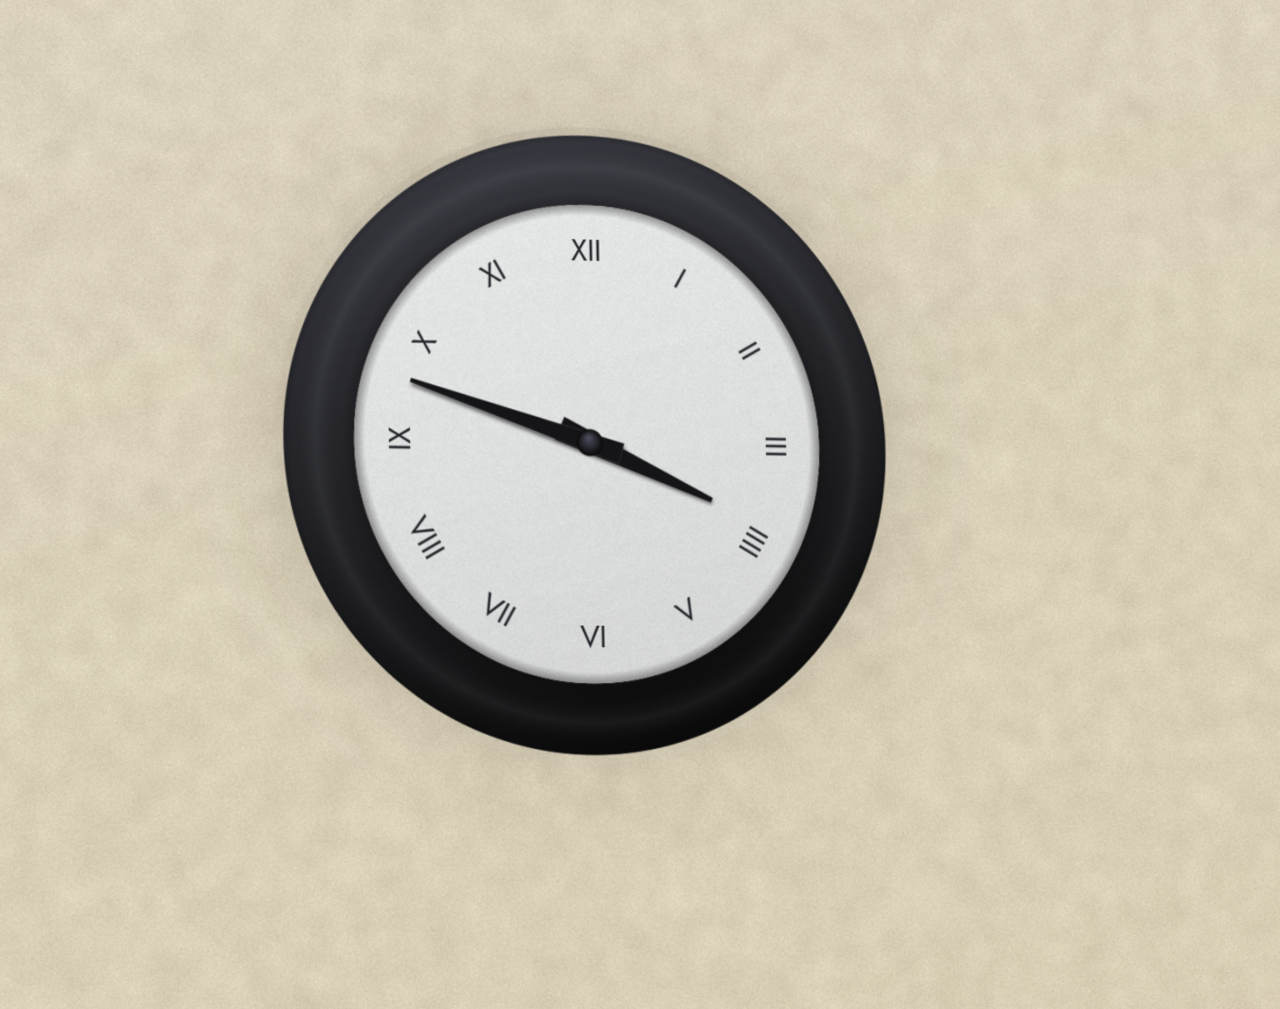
3h48
